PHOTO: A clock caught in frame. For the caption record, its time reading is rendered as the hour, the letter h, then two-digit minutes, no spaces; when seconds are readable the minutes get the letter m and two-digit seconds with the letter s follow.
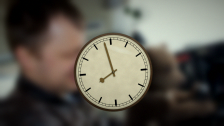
7h58
